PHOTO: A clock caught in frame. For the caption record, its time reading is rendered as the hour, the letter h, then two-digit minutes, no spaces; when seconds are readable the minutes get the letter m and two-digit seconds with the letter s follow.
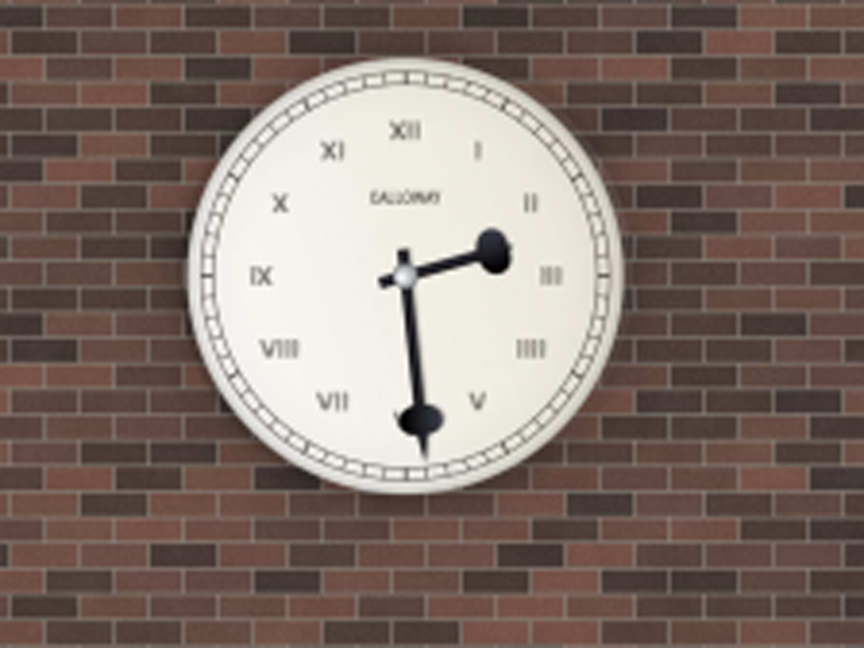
2h29
